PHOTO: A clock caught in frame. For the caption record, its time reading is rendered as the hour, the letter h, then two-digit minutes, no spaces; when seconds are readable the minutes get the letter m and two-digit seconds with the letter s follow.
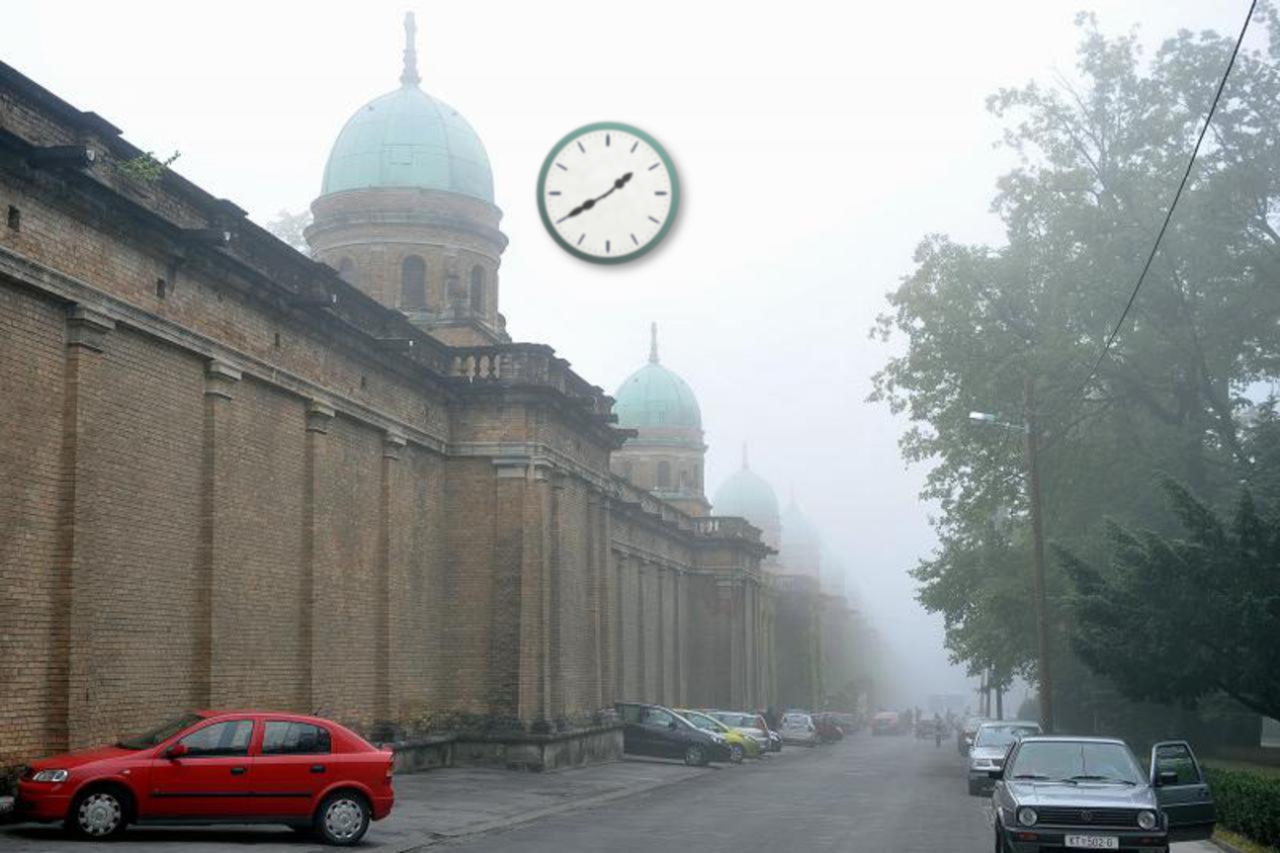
1h40
